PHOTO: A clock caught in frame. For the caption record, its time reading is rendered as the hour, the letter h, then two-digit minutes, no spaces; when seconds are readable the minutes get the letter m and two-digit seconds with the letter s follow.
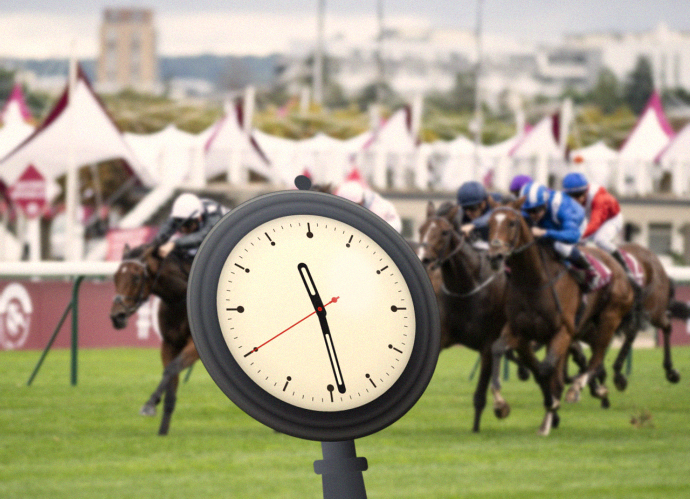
11h28m40s
